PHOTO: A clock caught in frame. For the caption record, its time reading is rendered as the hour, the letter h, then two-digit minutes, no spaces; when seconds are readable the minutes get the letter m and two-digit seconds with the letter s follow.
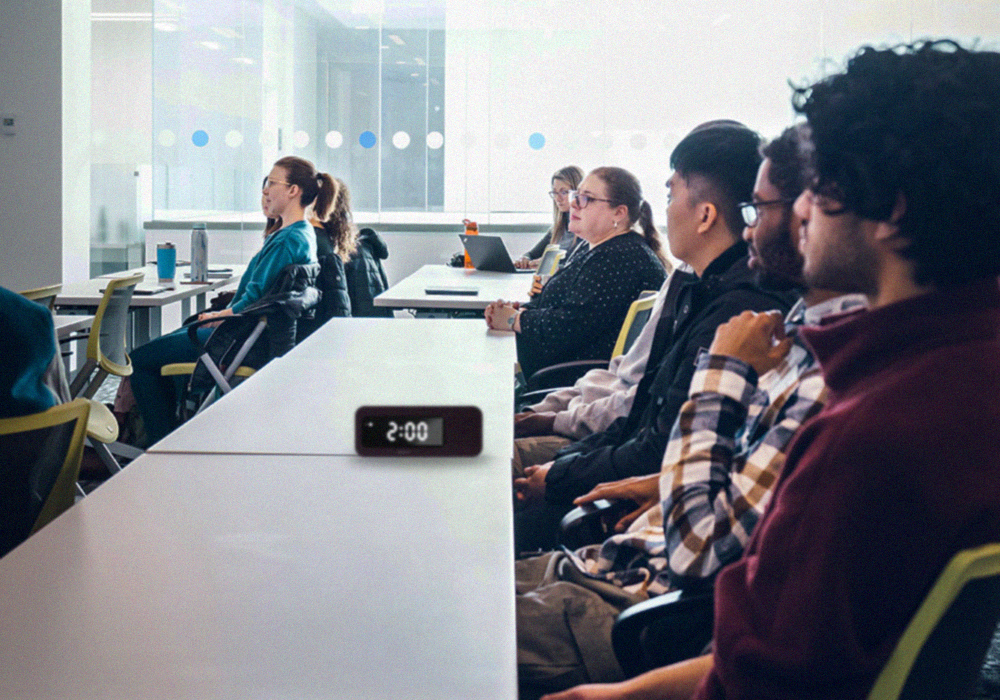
2h00
